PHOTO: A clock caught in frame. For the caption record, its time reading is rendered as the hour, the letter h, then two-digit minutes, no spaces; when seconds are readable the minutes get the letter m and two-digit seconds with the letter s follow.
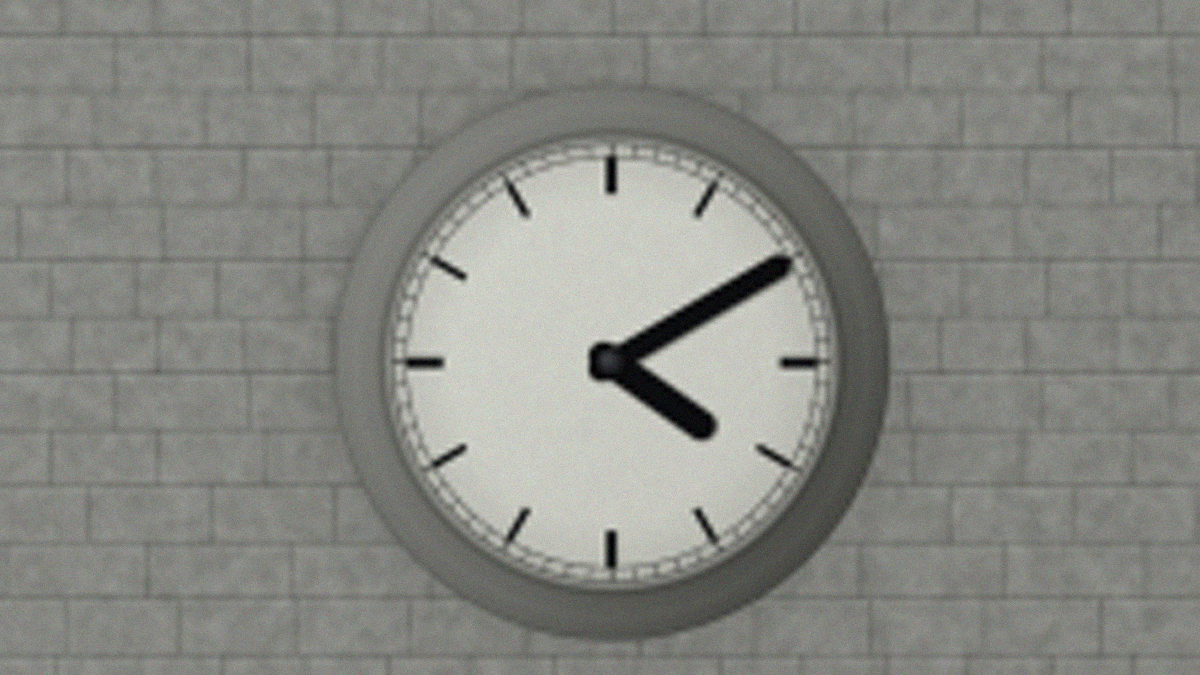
4h10
